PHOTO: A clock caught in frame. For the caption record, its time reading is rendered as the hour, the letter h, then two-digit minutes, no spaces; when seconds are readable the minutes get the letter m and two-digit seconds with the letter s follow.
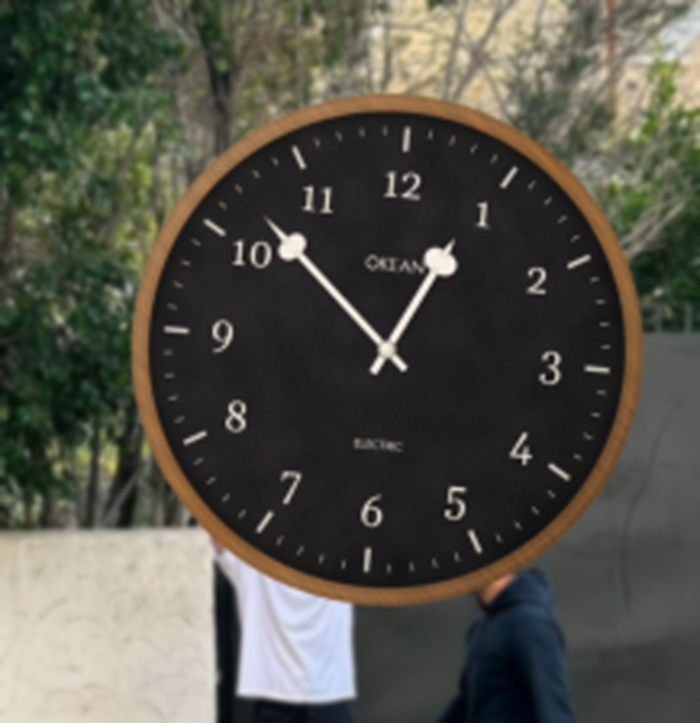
12h52
